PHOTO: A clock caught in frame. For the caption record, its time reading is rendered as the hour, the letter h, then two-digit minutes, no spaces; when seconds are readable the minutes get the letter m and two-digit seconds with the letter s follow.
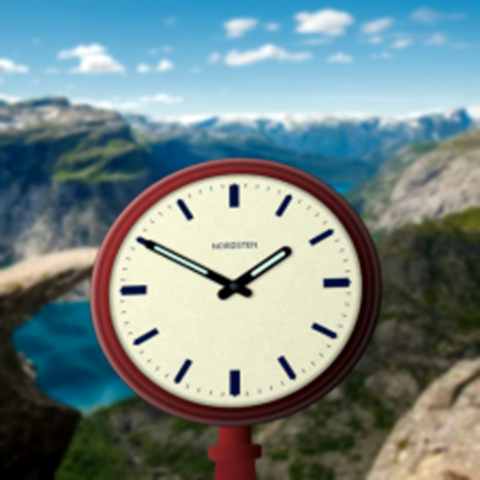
1h50
